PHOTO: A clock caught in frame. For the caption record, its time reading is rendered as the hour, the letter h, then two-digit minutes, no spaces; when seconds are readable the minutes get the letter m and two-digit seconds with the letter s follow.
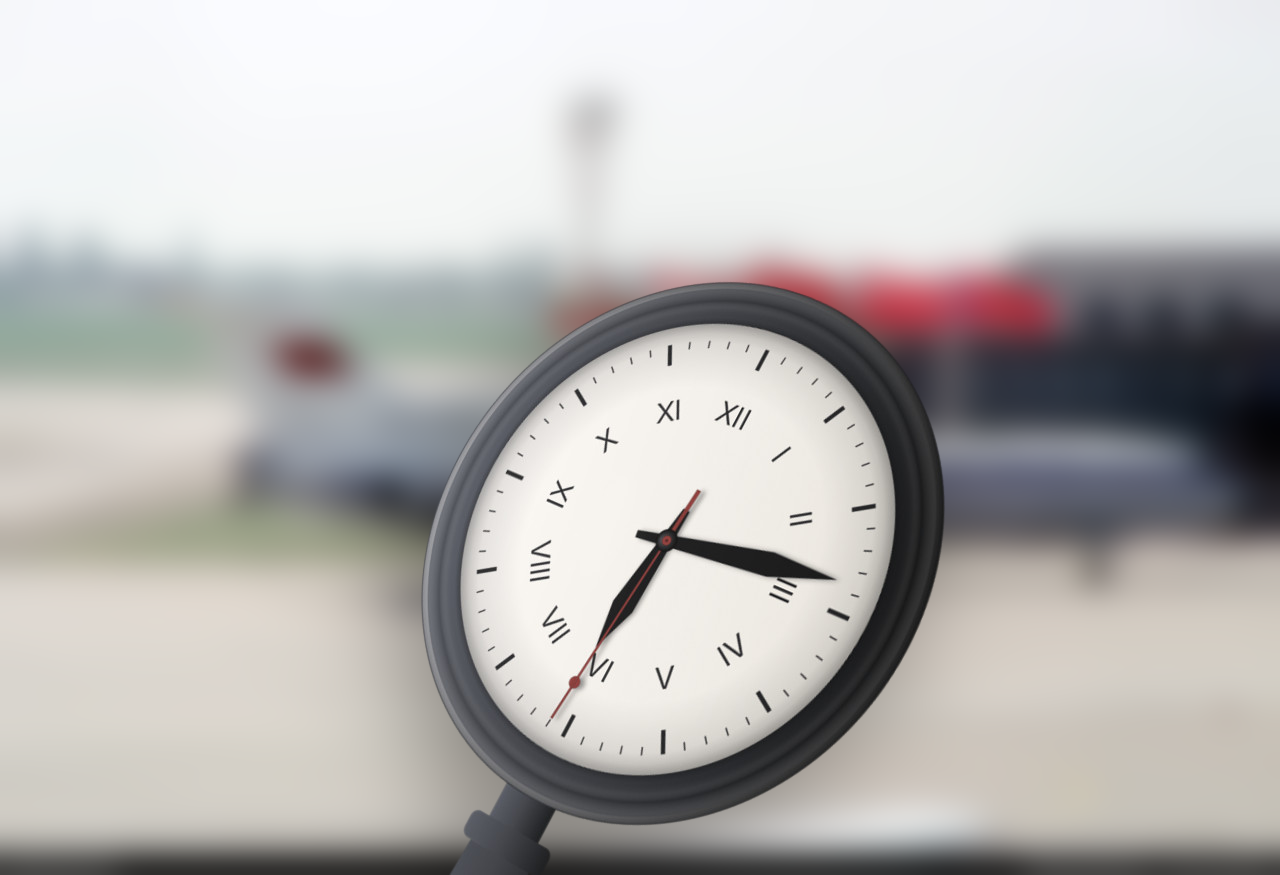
6h13m31s
